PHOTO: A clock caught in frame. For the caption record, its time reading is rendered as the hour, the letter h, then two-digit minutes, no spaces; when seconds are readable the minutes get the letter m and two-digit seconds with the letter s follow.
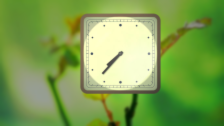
7h37
